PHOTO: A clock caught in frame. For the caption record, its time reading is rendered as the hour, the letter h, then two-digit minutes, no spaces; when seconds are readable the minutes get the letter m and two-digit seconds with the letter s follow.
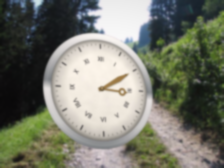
3h10
